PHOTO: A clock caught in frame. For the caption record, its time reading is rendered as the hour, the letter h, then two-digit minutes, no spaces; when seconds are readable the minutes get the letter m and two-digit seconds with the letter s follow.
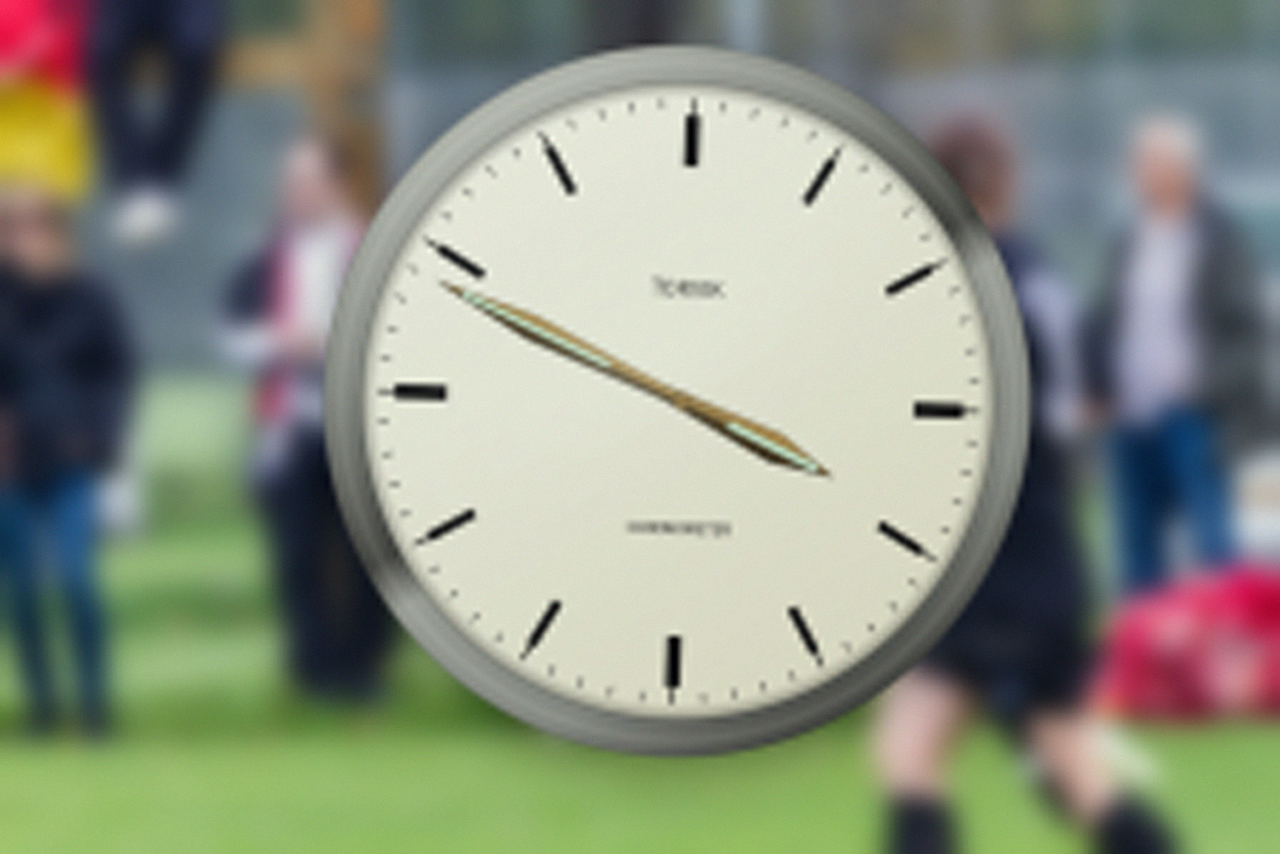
3h49
